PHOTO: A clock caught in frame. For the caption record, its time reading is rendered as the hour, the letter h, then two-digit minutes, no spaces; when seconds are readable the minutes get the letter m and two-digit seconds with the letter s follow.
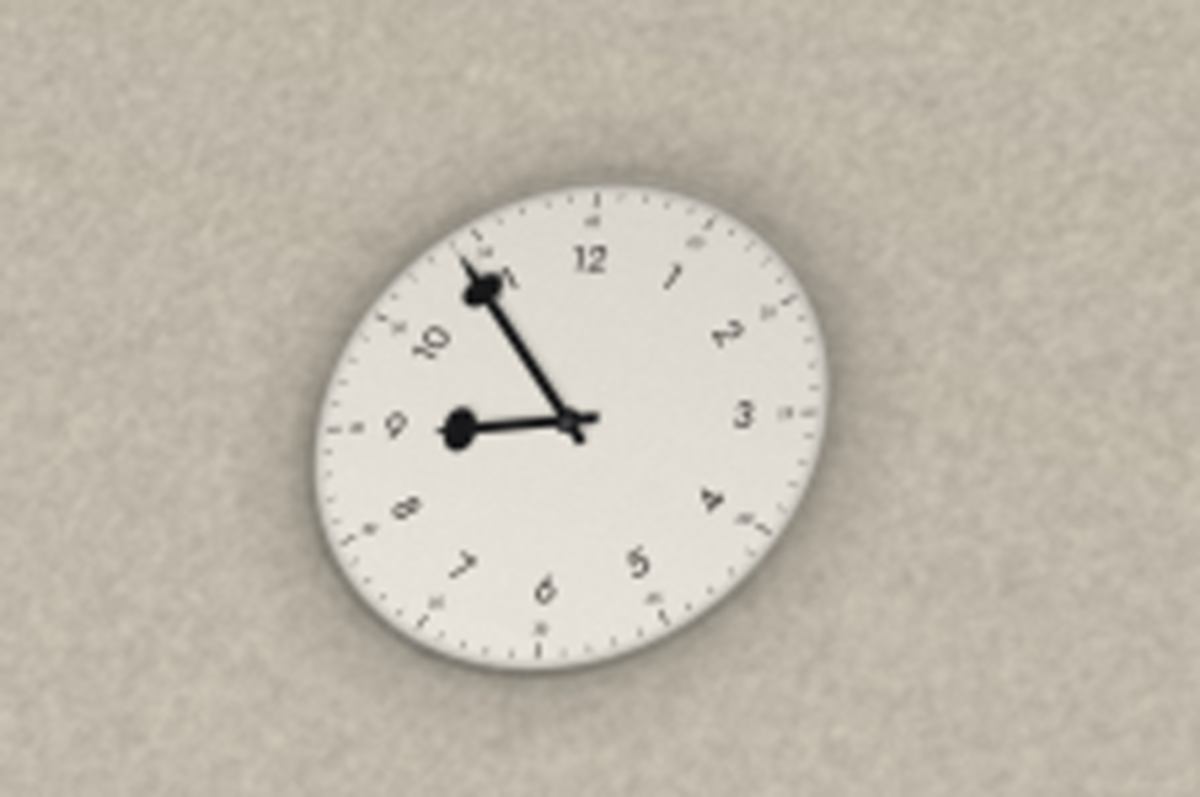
8h54
